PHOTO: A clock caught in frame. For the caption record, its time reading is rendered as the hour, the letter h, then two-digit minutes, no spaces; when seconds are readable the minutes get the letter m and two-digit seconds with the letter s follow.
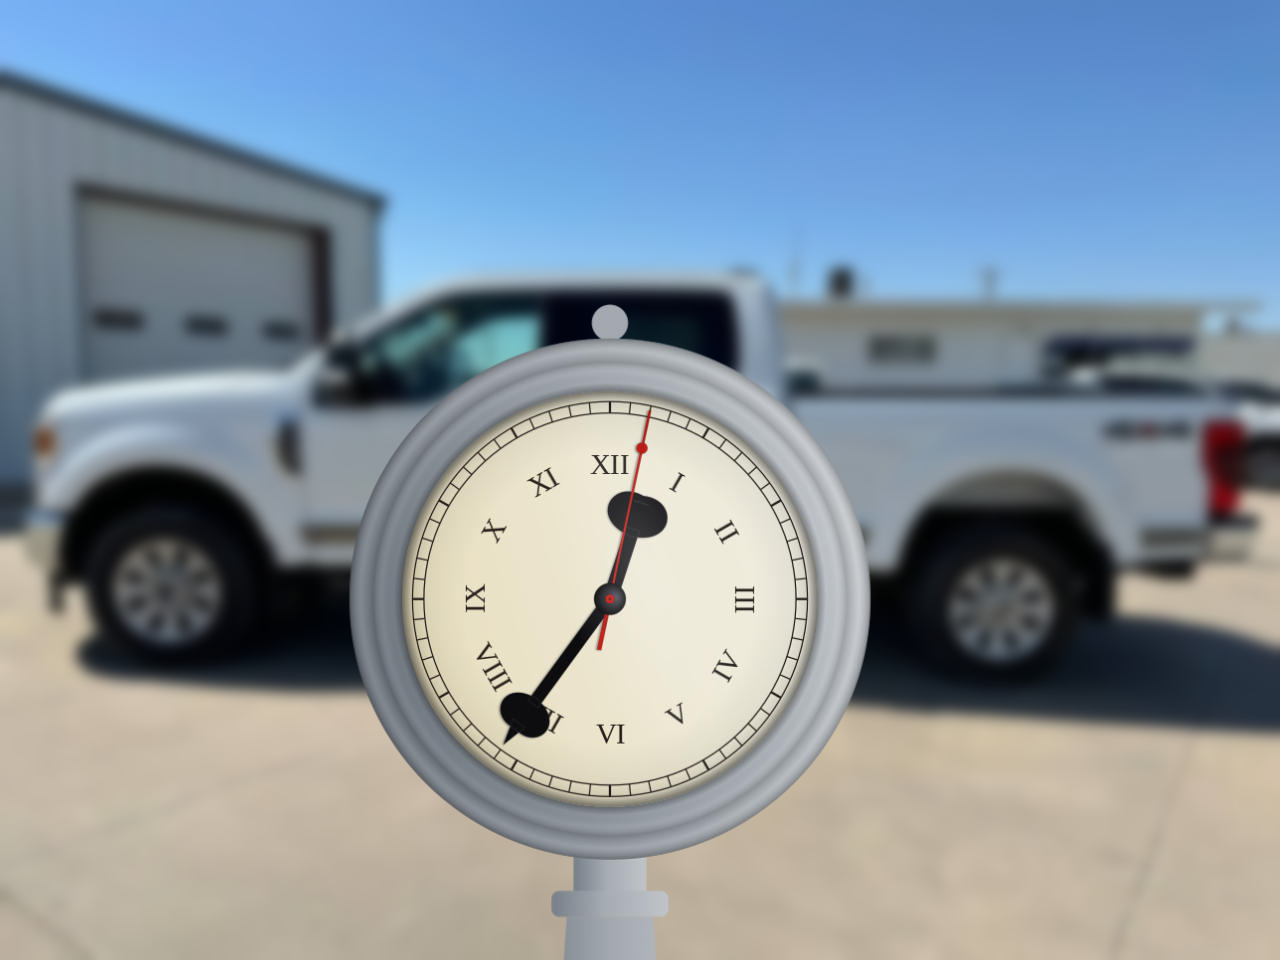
12h36m02s
